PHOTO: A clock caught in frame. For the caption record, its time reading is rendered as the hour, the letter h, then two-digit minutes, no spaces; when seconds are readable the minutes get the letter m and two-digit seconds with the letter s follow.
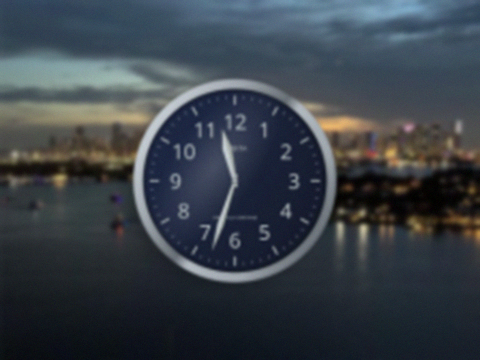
11h33
